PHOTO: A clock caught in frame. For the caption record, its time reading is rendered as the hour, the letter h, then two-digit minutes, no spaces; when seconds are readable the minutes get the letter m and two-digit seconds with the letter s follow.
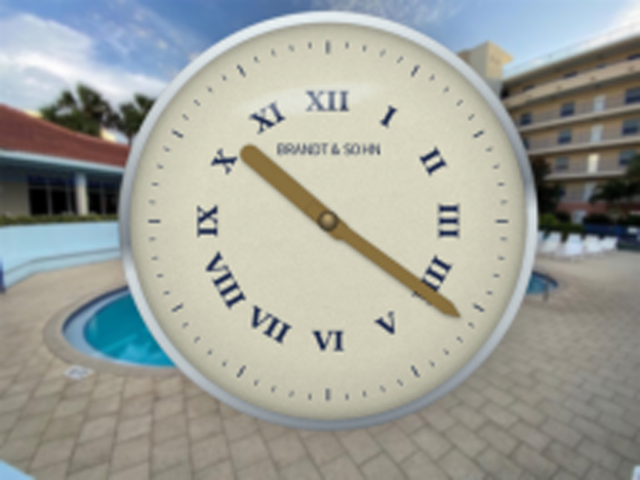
10h21
